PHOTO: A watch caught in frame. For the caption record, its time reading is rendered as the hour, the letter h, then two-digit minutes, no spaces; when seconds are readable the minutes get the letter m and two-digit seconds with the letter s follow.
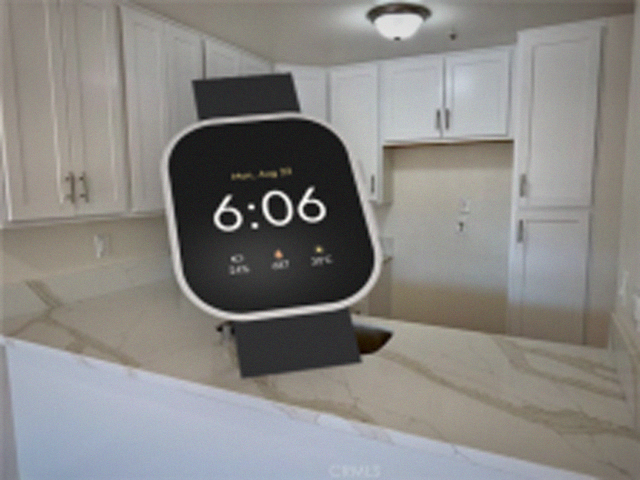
6h06
